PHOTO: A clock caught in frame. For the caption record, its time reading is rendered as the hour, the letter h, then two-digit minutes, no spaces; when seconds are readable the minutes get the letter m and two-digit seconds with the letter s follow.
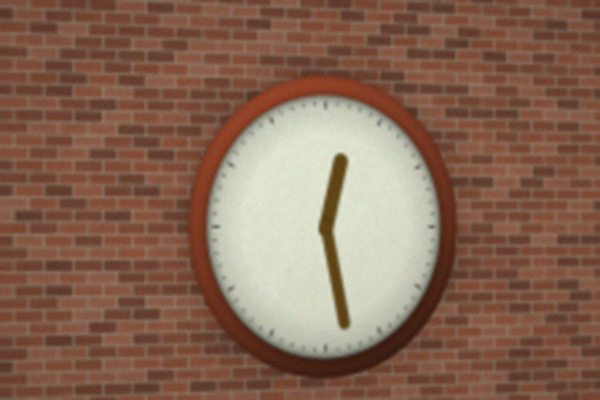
12h28
